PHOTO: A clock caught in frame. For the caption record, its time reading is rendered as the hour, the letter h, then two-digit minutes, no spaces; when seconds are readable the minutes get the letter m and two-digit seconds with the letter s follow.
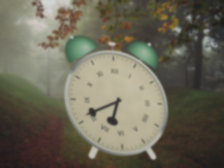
6h41
